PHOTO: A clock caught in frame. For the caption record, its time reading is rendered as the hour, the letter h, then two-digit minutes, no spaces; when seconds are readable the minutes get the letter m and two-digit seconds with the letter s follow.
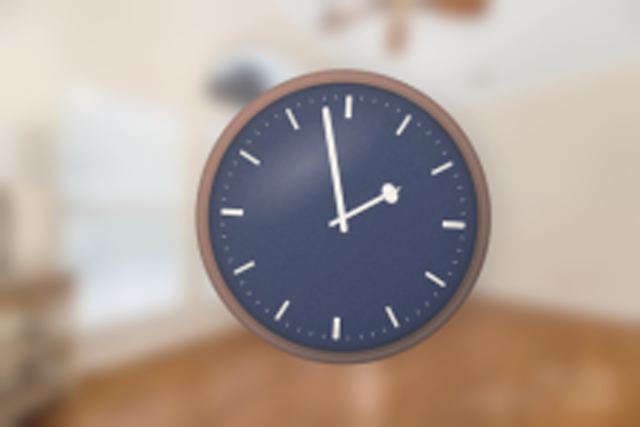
1h58
